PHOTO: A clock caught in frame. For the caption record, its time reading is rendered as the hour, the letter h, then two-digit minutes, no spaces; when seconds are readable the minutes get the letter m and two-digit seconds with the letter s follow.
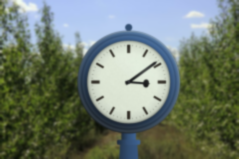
3h09
